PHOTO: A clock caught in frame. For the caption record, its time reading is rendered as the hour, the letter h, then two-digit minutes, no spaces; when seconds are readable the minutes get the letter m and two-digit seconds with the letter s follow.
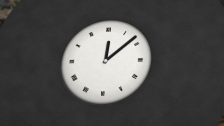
12h08
